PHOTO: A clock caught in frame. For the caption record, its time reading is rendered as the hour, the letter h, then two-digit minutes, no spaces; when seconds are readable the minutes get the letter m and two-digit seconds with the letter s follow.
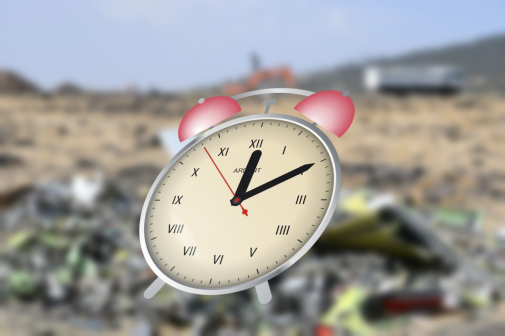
12h09m53s
